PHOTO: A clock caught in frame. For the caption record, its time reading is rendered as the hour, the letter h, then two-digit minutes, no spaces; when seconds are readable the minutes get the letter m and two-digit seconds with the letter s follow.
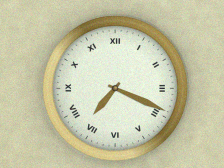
7h19
